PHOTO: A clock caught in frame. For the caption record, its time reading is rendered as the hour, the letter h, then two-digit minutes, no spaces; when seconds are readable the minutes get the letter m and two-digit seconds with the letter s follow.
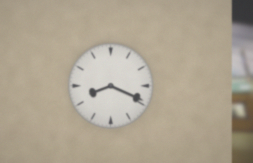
8h19
